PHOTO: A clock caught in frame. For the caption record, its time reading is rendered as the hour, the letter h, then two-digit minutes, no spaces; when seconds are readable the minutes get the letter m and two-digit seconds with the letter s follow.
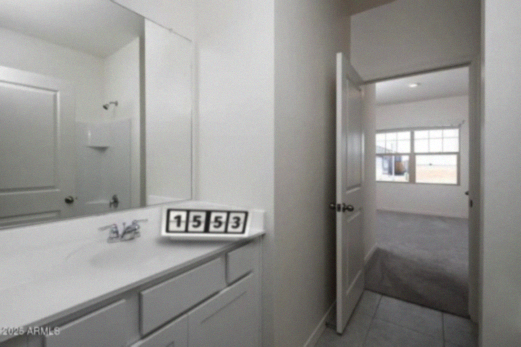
15h53
